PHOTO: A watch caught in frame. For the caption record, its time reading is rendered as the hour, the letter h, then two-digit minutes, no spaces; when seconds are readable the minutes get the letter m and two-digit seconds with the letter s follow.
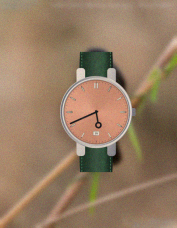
5h41
